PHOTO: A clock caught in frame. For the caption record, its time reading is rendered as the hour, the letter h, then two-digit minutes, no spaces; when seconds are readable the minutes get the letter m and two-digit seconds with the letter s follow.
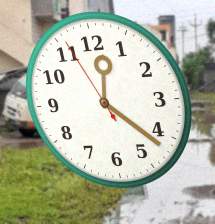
12h21m56s
